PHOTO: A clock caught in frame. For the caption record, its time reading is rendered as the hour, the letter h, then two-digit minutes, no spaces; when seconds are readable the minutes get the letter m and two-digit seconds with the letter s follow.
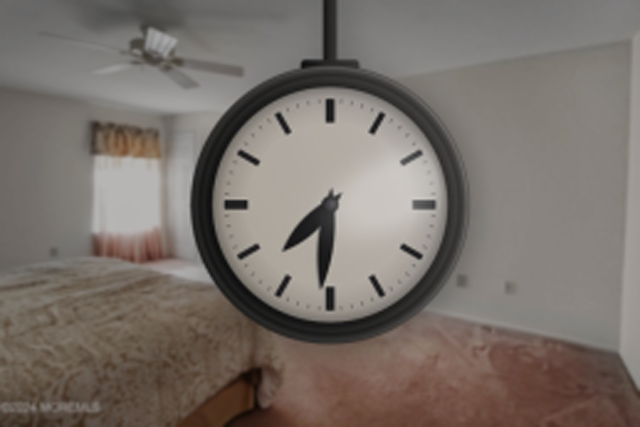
7h31
